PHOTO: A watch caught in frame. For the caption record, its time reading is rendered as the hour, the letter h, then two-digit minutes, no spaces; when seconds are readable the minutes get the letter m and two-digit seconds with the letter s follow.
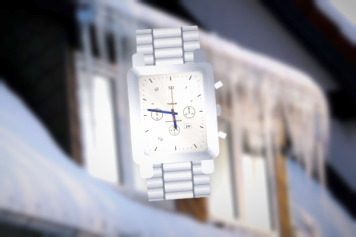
5h47
